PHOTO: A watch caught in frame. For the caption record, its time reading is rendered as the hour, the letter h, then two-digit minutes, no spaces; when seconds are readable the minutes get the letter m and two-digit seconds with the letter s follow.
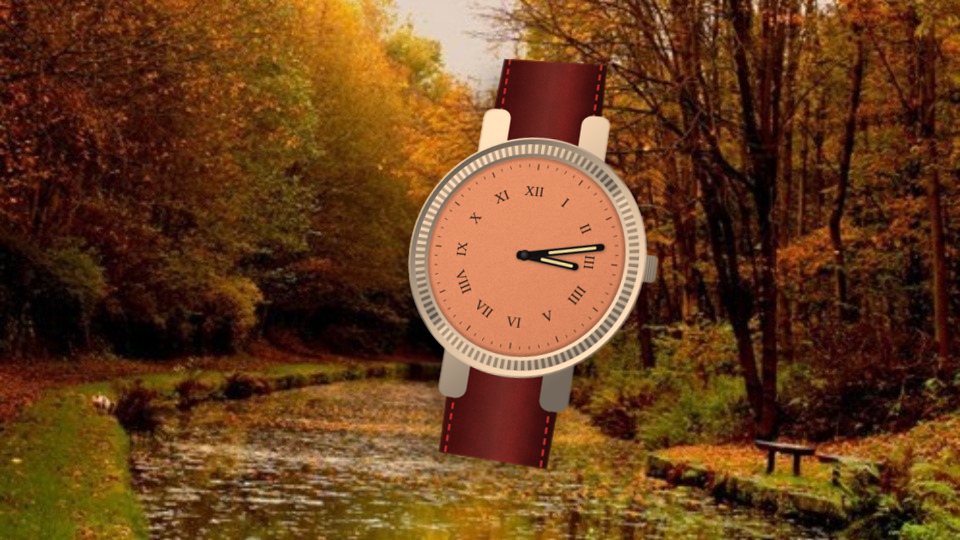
3h13
